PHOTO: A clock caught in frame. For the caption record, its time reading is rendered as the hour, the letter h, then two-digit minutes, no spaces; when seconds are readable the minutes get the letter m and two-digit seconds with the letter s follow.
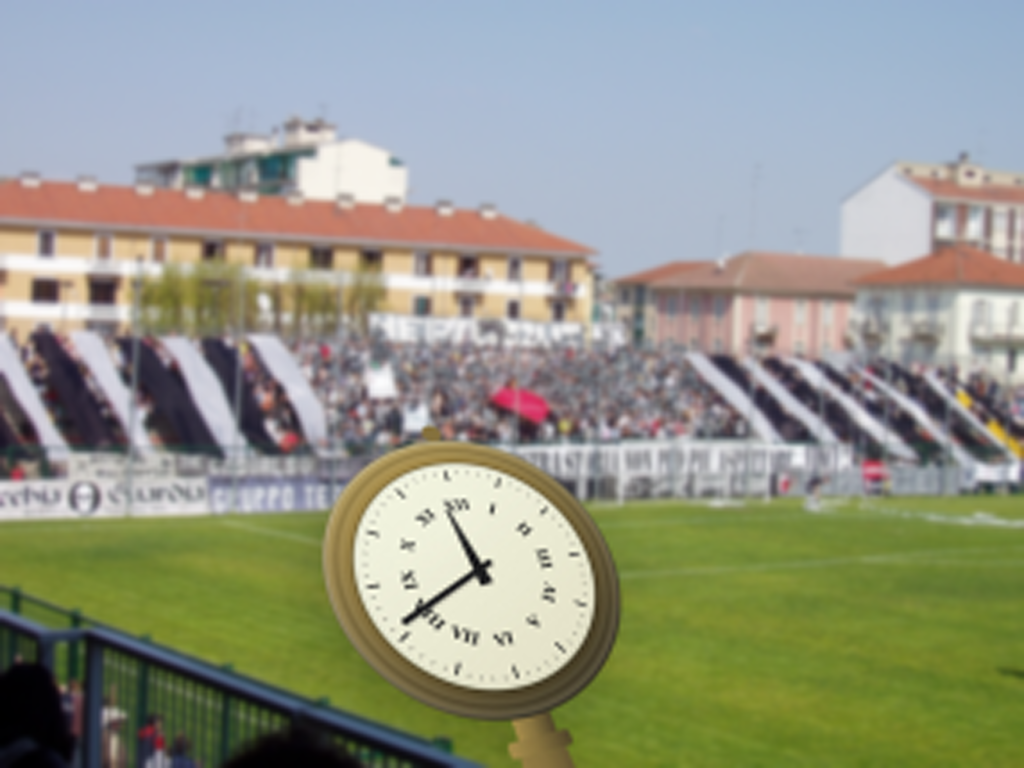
11h41
